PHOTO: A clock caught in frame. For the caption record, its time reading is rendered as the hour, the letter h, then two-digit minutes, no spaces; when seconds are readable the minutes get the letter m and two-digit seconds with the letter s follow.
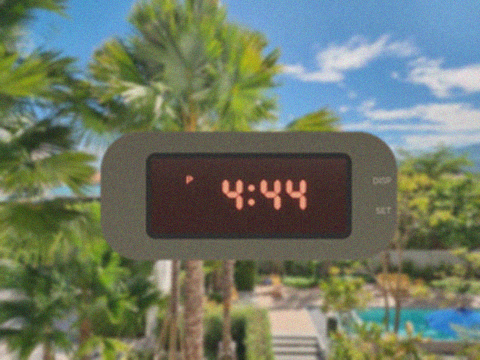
4h44
